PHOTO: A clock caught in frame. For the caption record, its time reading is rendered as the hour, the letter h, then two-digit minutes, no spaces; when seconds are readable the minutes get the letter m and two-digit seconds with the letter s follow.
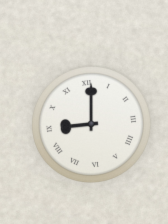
9h01
